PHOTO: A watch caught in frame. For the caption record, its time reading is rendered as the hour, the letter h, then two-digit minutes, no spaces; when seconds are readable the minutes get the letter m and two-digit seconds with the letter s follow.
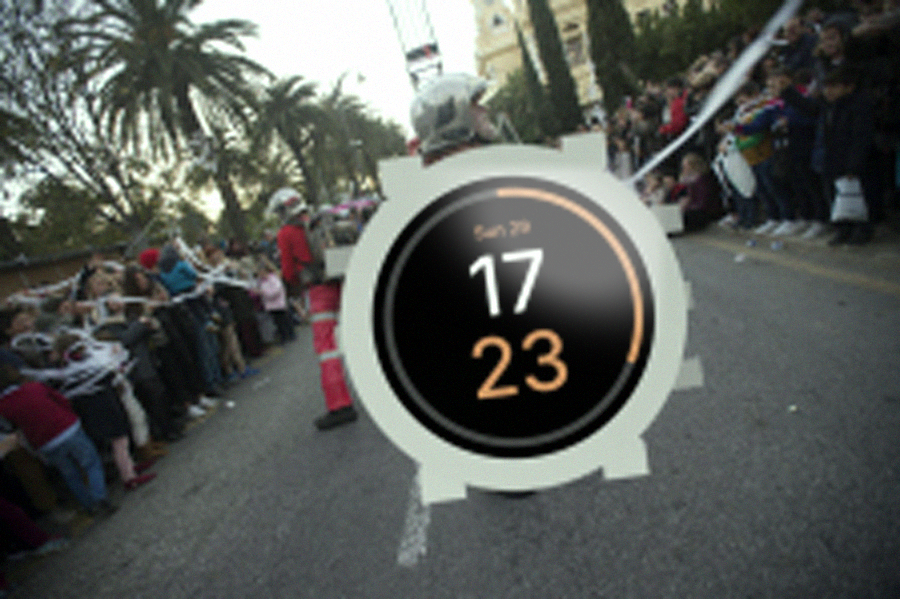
17h23
